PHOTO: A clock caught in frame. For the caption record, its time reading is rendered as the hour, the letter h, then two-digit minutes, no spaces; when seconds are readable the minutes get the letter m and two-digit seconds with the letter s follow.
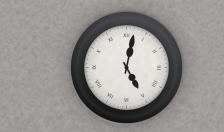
5h02
